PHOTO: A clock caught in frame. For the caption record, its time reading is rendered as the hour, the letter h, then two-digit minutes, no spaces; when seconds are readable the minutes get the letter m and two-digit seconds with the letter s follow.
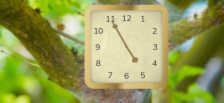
4h55
